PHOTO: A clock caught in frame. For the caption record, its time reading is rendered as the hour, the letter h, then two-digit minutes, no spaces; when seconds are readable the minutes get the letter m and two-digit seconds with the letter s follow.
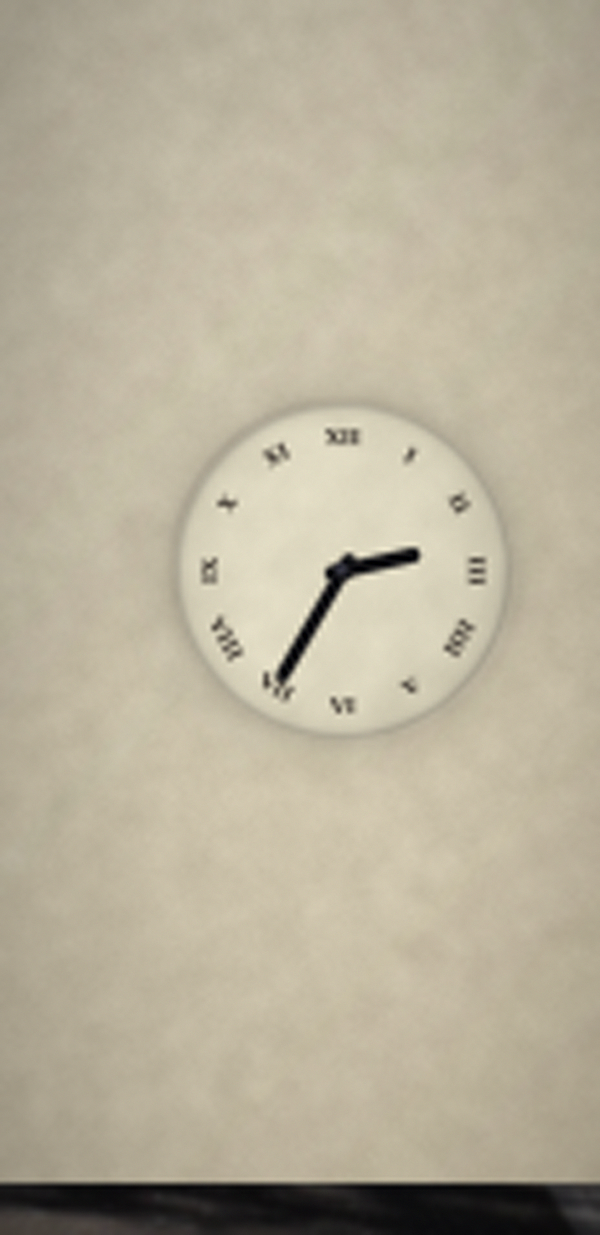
2h35
